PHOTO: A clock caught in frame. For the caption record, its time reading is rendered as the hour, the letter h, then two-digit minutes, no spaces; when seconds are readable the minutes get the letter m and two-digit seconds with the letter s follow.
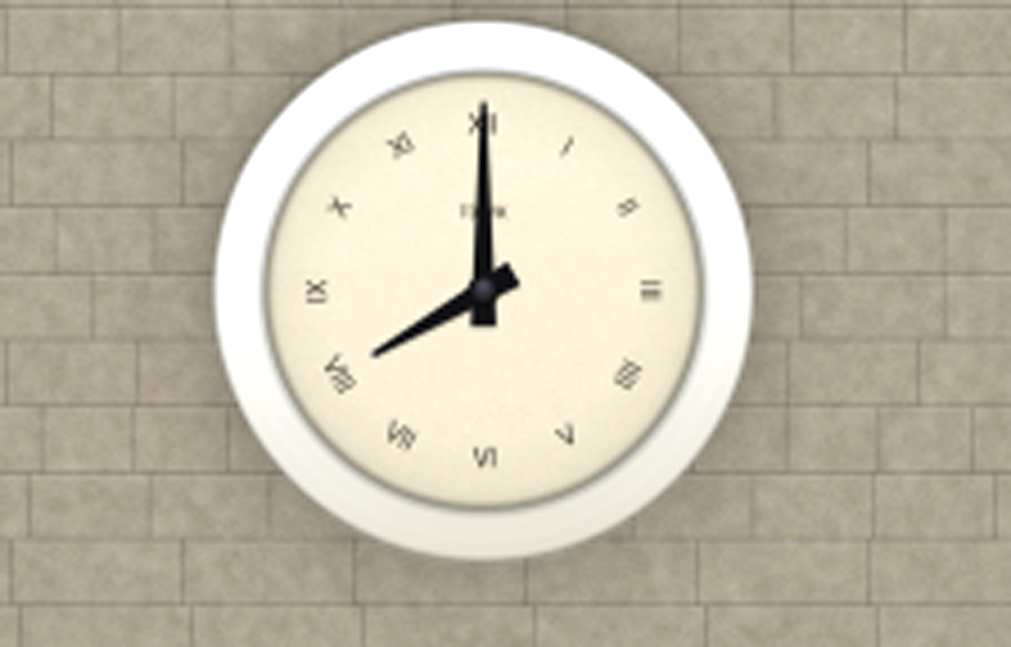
8h00
